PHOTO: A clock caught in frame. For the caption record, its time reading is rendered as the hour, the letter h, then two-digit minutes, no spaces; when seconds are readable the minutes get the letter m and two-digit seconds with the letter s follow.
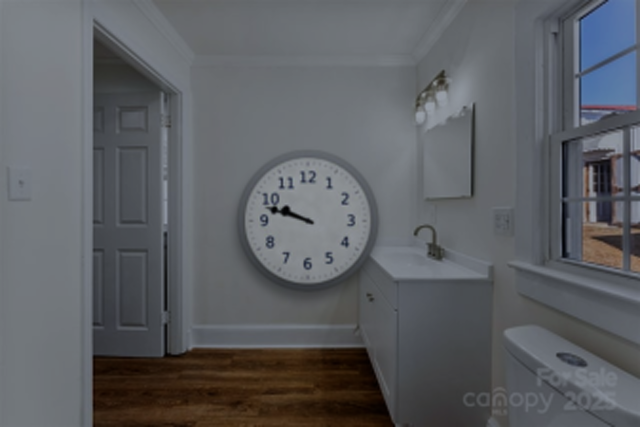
9h48
